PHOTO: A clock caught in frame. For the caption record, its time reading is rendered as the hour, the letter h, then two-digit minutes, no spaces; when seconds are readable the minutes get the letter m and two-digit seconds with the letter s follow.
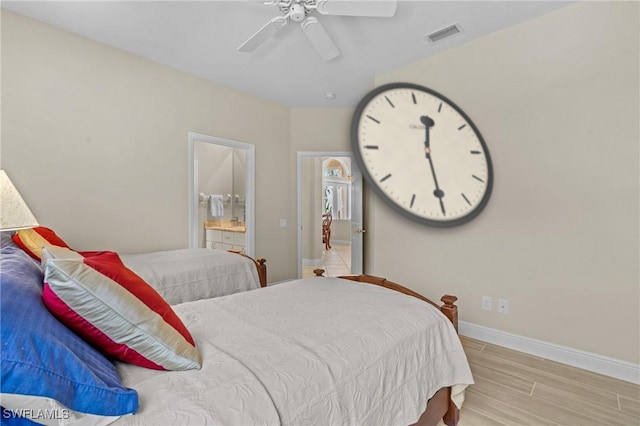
12h30
